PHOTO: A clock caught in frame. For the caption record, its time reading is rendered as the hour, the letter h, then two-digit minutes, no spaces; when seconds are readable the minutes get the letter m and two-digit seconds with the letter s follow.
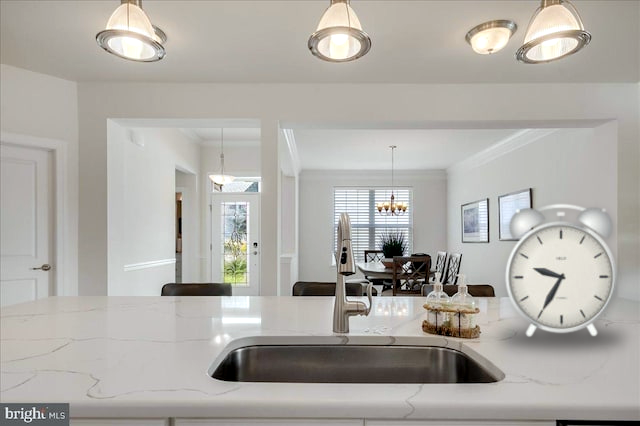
9h35
